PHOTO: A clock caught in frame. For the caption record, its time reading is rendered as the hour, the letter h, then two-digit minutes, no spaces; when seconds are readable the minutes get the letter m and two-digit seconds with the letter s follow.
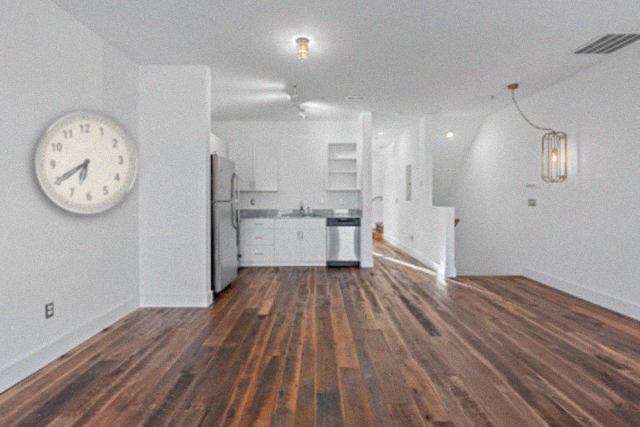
6h40
